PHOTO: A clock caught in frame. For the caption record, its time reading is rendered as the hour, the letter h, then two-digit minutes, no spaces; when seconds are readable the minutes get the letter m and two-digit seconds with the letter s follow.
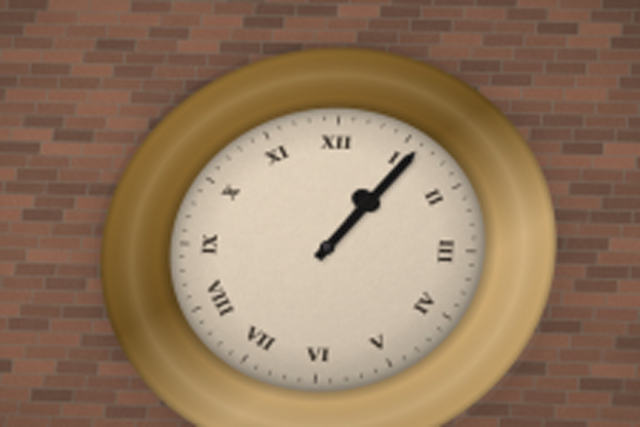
1h06
